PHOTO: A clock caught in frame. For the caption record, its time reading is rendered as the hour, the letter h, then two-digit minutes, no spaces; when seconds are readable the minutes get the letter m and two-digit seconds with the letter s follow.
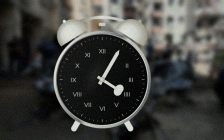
4h05
